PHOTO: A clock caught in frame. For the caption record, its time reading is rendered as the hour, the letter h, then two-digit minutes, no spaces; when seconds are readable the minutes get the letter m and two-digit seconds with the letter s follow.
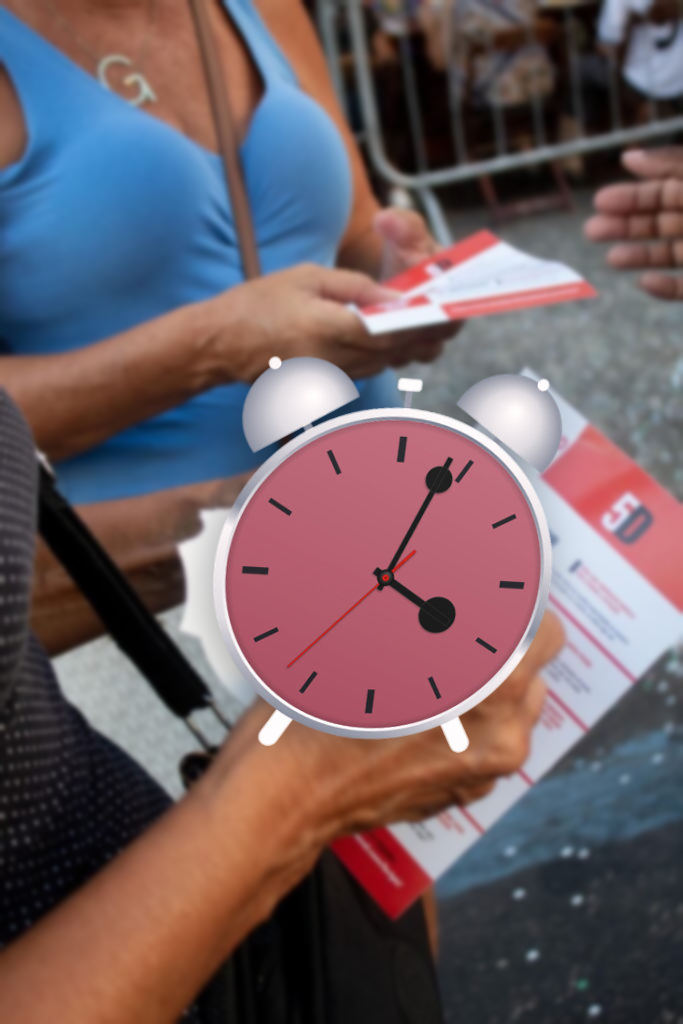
4h03m37s
